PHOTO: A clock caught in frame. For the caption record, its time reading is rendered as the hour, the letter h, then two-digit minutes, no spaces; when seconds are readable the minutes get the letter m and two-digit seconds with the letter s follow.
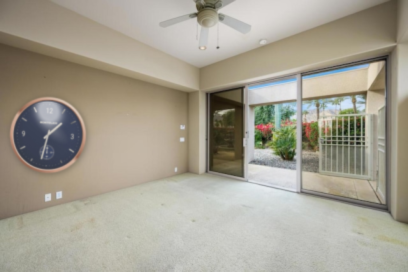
1h32
